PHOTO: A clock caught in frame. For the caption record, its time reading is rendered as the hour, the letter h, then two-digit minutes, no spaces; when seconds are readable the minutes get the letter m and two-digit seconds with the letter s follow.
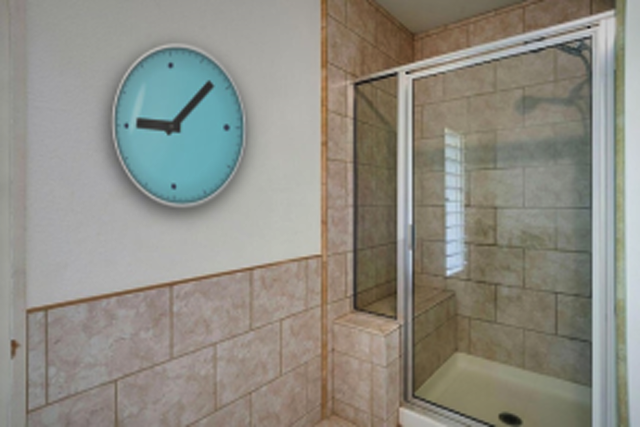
9h08
